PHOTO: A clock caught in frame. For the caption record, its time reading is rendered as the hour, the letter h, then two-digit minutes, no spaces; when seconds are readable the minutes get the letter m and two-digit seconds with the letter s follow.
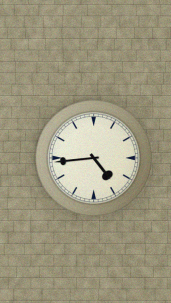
4h44
